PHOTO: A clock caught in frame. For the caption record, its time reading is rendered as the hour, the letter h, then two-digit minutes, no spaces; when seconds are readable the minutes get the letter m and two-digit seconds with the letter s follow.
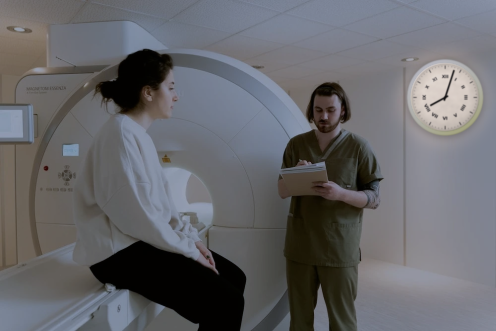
8h03
